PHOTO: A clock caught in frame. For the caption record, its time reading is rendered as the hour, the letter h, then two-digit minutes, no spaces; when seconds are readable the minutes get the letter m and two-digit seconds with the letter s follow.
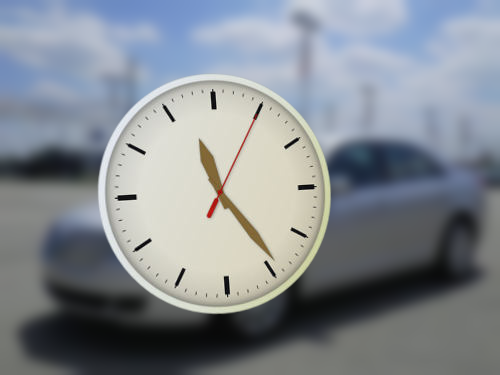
11h24m05s
